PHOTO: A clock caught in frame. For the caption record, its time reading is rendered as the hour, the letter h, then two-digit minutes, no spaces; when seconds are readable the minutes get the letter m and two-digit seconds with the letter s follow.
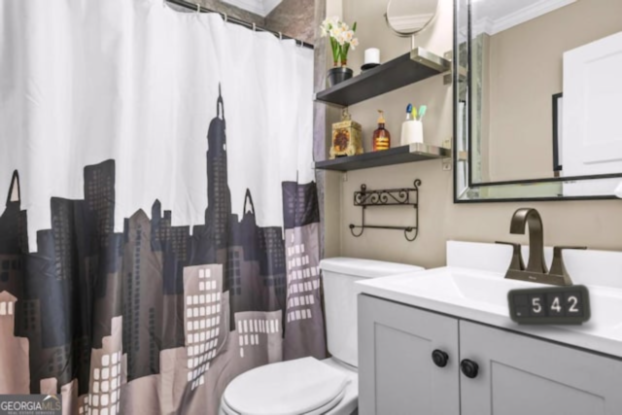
5h42
